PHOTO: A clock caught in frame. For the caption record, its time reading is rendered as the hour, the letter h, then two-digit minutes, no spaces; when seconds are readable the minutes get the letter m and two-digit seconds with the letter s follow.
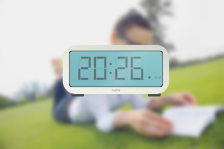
20h26
